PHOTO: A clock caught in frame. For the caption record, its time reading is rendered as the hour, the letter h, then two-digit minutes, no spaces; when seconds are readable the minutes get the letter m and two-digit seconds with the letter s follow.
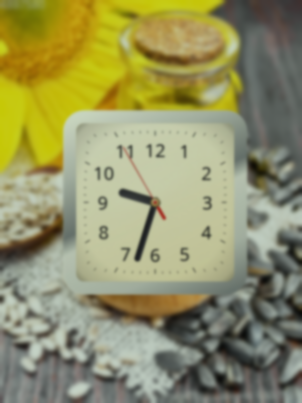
9h32m55s
